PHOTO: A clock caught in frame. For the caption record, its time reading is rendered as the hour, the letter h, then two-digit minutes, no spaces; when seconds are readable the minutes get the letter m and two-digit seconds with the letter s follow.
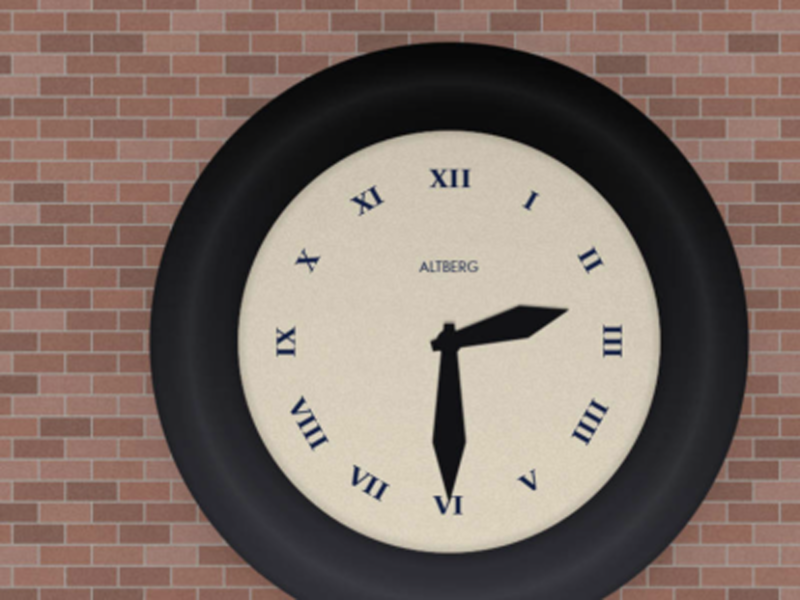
2h30
